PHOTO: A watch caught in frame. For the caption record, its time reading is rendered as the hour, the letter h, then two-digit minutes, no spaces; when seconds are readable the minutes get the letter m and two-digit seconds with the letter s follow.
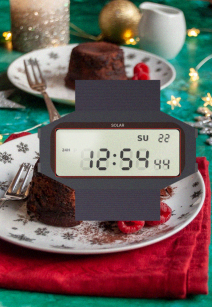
12h54m44s
